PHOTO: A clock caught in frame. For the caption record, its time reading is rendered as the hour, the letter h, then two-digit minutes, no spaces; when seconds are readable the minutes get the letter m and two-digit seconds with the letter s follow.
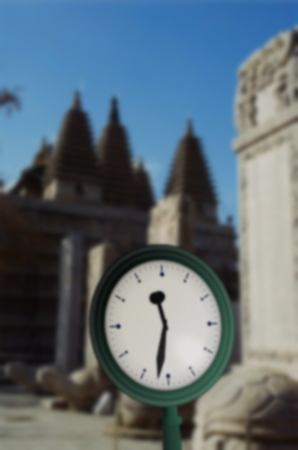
11h32
